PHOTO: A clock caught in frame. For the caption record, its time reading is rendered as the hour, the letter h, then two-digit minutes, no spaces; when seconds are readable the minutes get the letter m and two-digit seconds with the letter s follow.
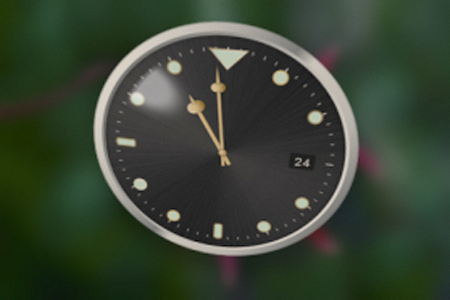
10h59
